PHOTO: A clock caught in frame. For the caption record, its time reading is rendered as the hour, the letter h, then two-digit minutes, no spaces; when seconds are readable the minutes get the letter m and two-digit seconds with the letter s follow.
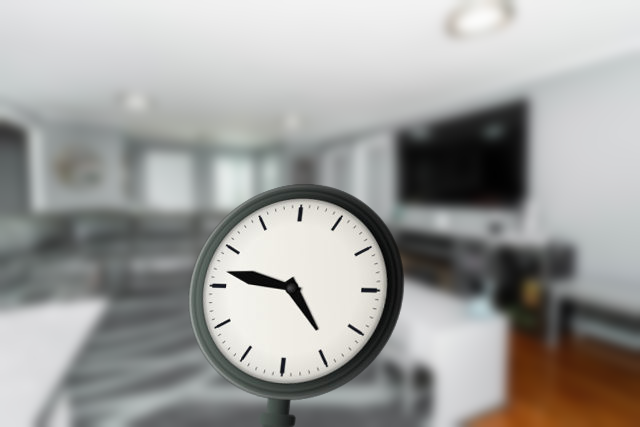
4h47
